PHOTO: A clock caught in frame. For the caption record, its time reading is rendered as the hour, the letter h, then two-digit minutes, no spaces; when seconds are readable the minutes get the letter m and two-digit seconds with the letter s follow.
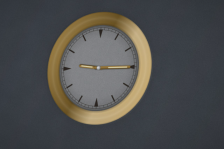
9h15
